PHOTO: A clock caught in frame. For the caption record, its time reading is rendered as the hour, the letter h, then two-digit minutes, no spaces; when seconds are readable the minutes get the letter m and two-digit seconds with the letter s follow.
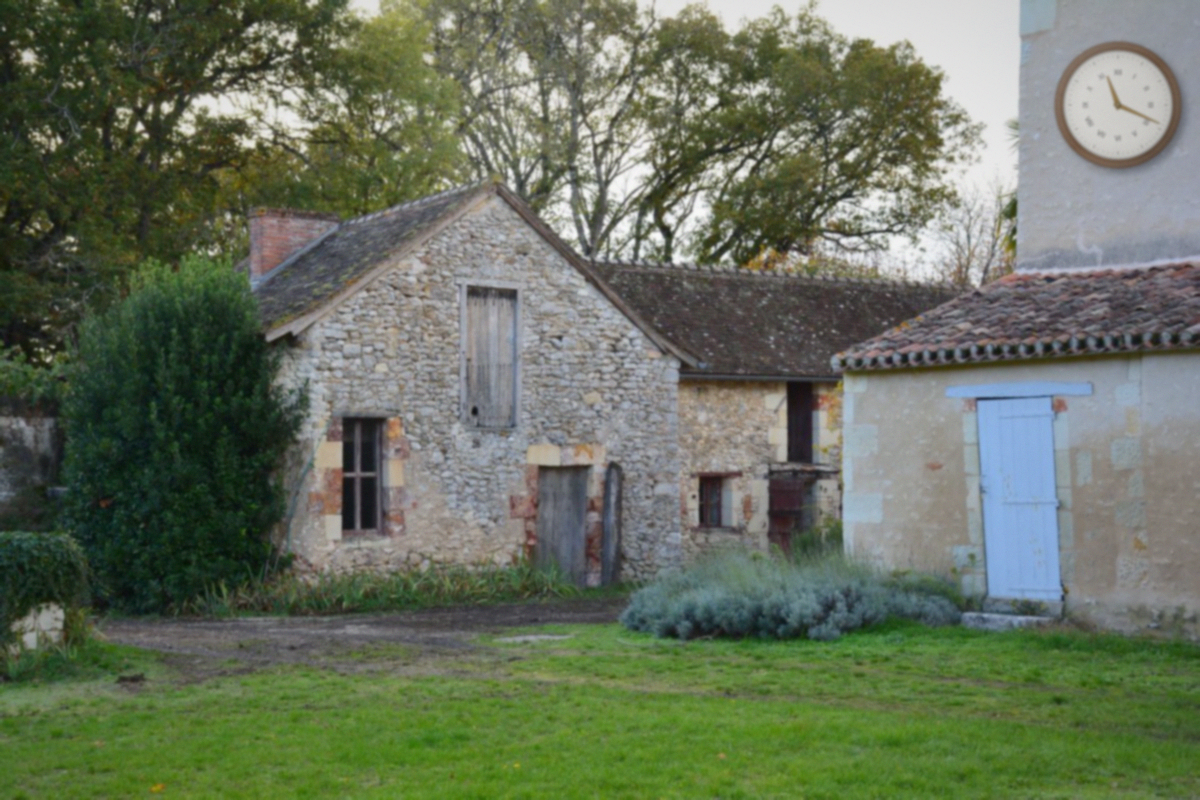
11h19
